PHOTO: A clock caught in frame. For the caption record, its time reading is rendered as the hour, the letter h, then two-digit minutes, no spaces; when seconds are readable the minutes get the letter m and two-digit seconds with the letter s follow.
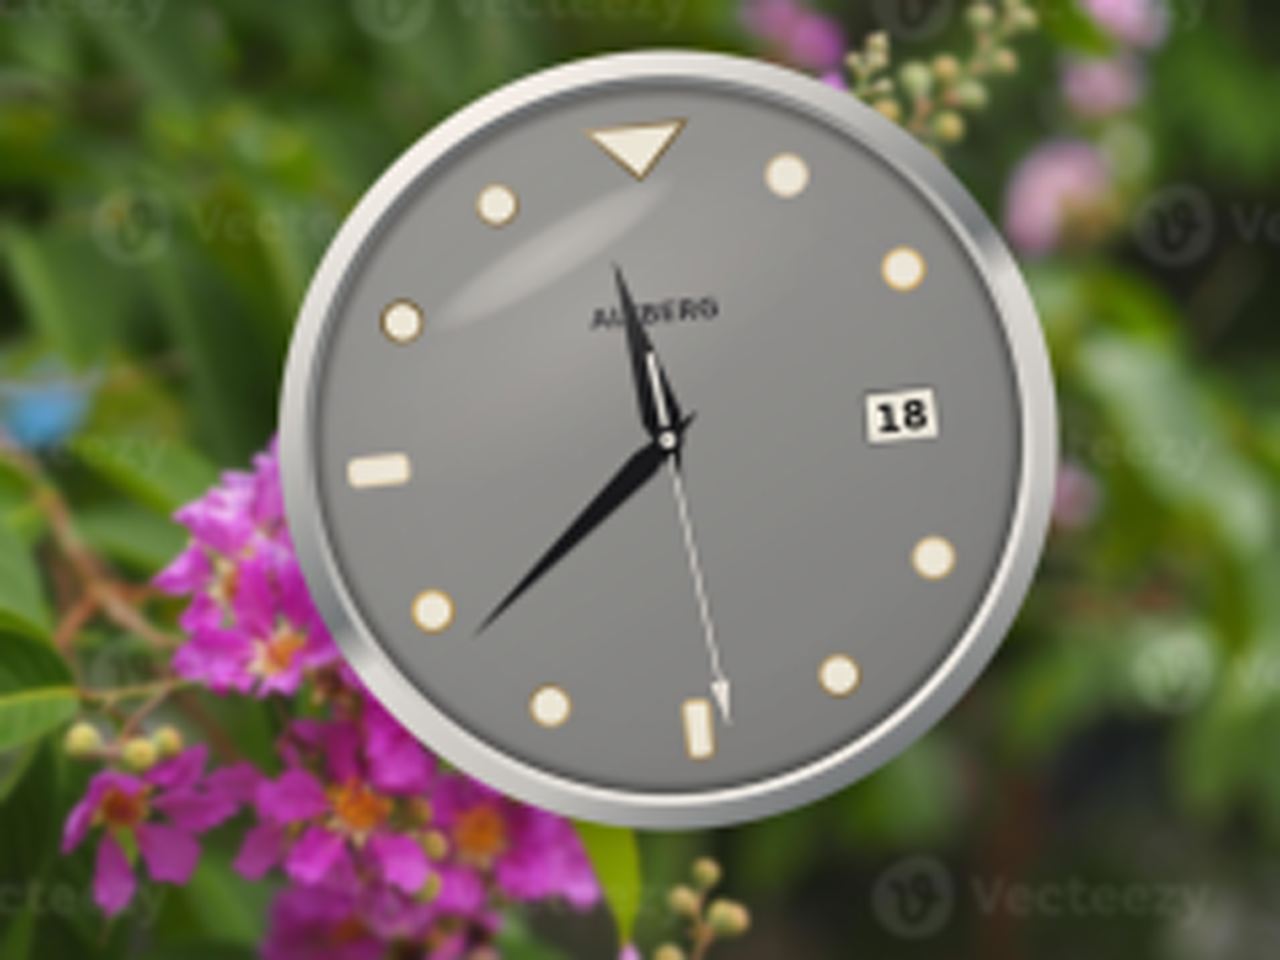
11h38m29s
